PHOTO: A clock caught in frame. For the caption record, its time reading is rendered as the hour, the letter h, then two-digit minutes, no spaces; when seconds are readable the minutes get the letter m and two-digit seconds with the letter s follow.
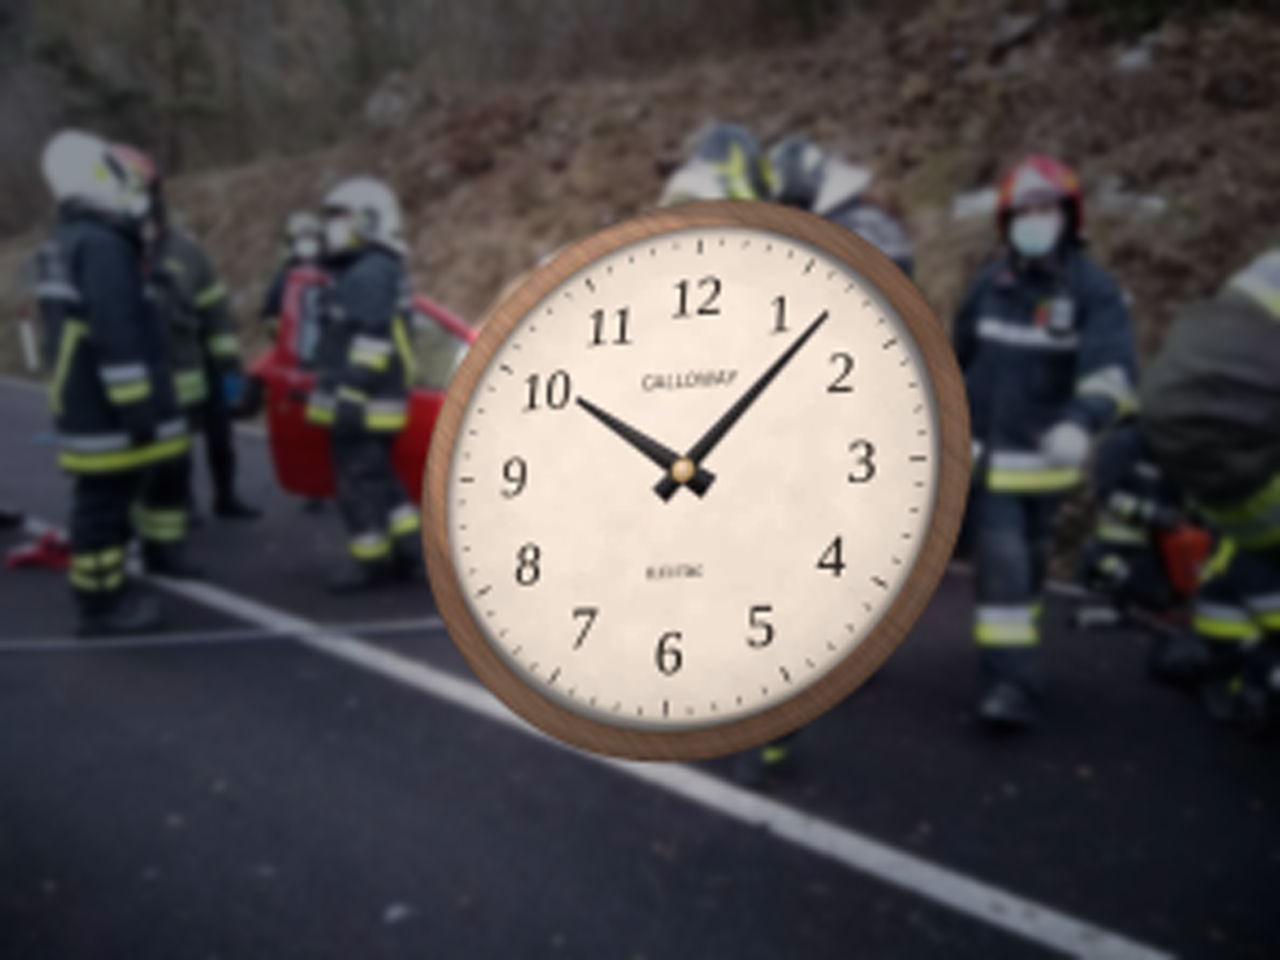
10h07
